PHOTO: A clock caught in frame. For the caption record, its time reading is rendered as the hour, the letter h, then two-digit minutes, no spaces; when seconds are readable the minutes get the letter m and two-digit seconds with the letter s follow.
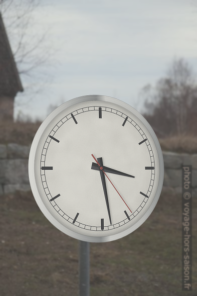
3h28m24s
